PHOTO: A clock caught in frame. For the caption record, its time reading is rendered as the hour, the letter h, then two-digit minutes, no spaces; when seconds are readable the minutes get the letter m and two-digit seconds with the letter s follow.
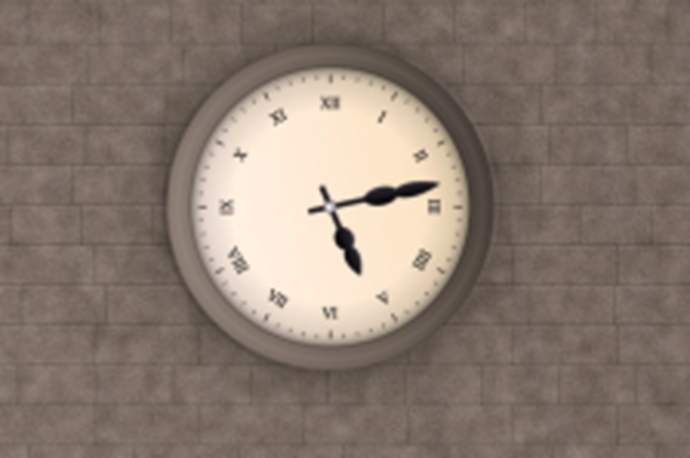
5h13
